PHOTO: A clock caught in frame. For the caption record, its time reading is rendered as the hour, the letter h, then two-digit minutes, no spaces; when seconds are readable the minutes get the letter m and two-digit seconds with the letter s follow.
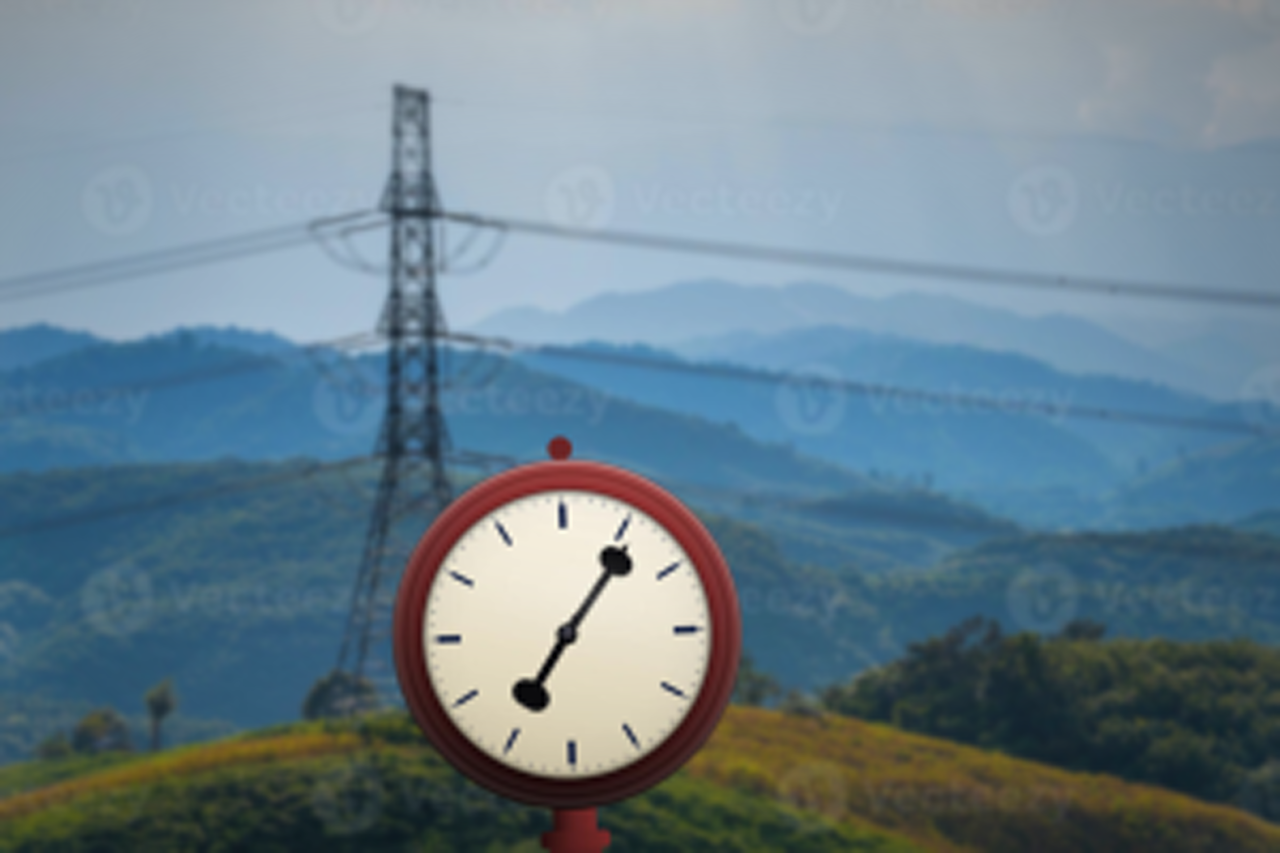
7h06
